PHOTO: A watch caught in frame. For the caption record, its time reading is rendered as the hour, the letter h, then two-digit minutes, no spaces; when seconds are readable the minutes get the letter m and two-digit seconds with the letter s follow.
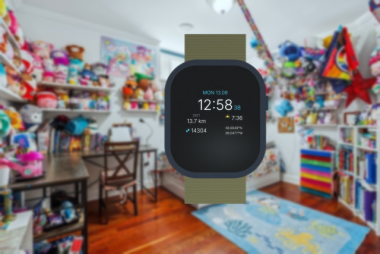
12h58
